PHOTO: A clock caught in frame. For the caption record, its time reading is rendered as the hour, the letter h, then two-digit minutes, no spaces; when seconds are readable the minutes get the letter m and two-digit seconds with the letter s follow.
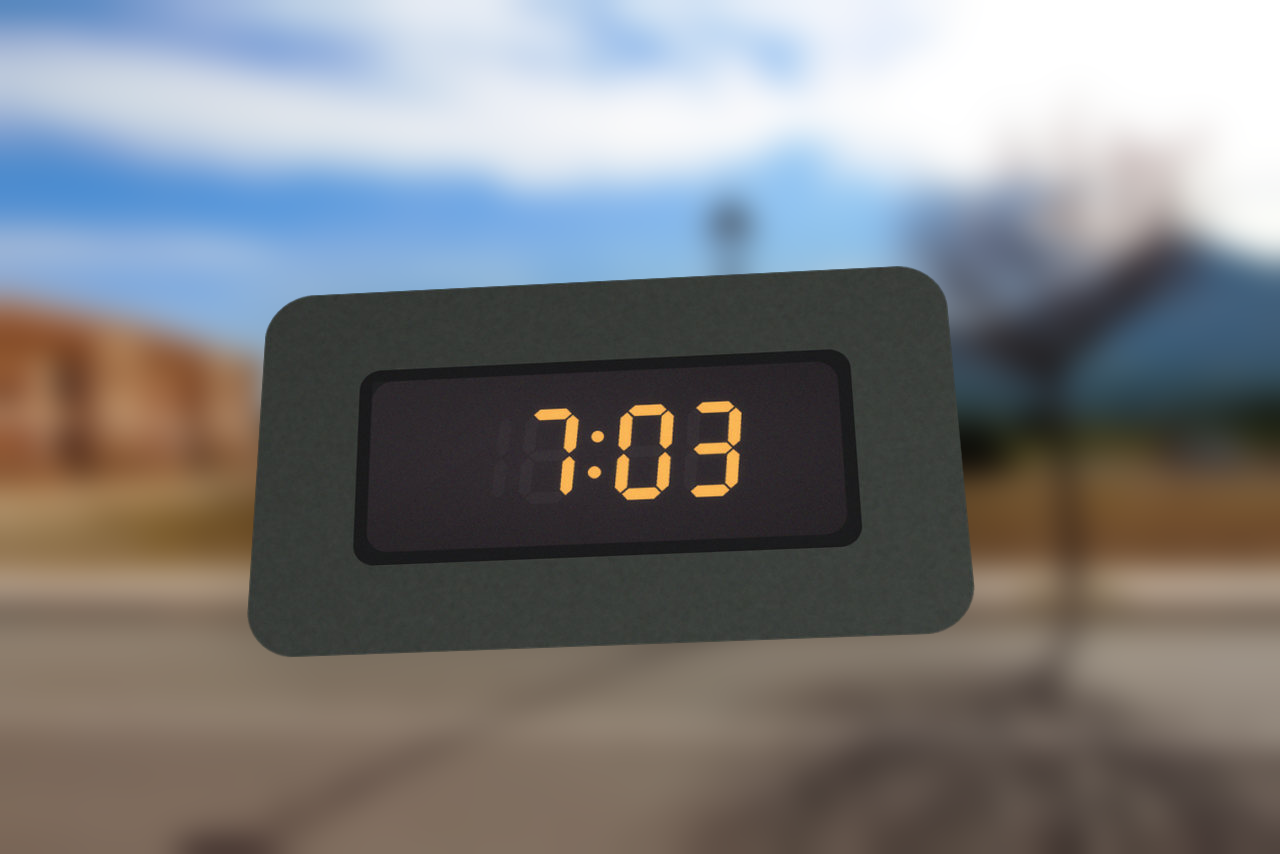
7h03
